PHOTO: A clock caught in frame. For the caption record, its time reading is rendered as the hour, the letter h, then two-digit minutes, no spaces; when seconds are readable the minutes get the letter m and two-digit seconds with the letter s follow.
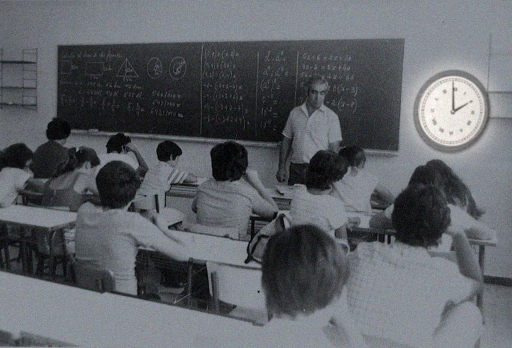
1h59
